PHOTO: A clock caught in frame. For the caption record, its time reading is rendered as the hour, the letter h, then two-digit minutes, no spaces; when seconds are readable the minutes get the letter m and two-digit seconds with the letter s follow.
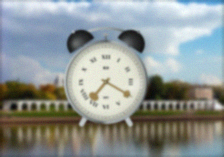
7h20
